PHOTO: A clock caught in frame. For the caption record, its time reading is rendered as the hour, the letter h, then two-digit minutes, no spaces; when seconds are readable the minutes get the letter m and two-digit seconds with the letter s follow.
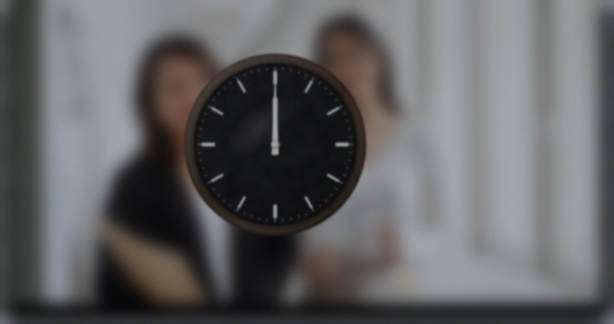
12h00
